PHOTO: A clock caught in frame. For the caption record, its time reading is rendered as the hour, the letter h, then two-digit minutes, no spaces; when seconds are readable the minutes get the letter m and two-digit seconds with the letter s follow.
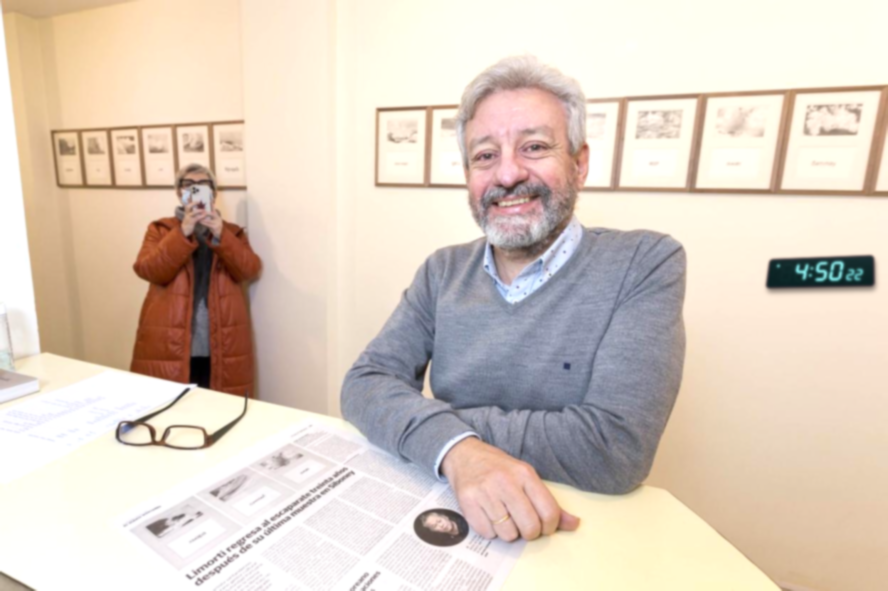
4h50
